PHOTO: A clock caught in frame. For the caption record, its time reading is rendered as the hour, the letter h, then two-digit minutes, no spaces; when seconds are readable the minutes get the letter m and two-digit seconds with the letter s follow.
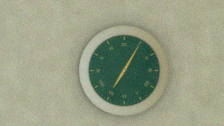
7h05
